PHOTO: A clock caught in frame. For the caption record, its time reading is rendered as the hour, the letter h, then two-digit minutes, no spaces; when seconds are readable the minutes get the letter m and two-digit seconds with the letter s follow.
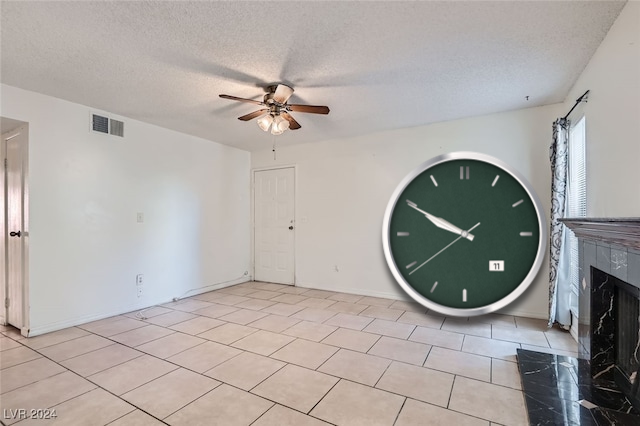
9h49m39s
